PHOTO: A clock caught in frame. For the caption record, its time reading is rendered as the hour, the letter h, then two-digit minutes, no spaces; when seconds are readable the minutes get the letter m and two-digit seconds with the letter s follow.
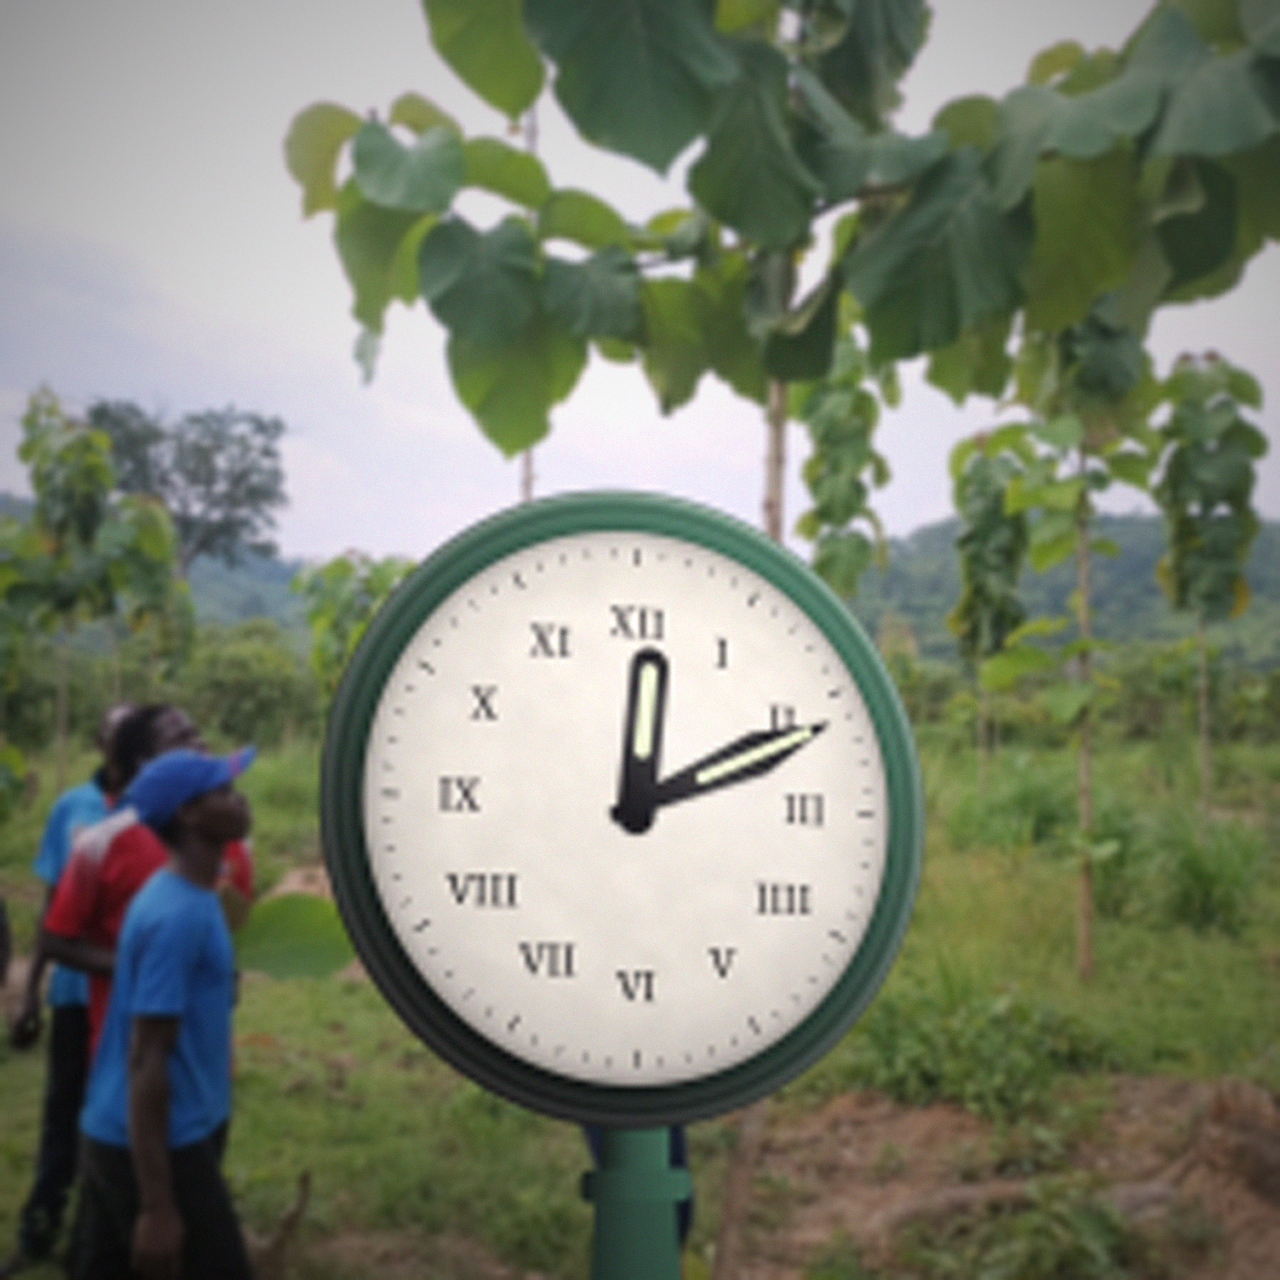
12h11
